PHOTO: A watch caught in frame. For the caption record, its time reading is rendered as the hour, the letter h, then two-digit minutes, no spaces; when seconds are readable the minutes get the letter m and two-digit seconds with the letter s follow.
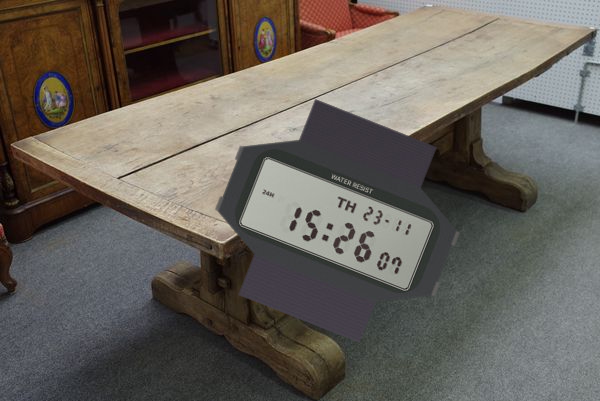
15h26m07s
